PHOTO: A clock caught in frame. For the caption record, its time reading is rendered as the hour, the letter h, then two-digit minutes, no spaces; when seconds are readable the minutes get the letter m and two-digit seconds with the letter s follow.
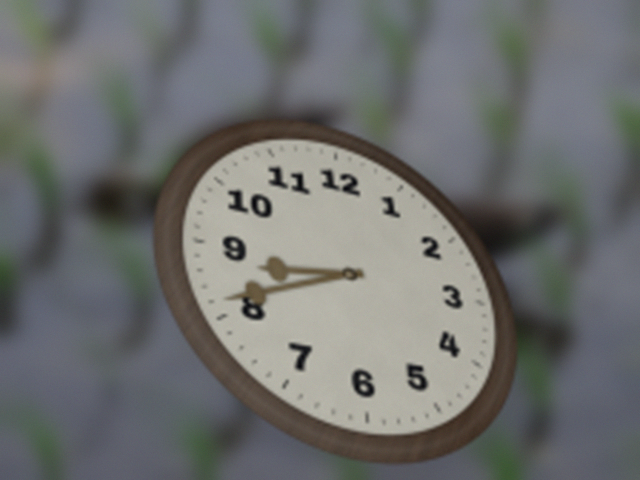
8h41
